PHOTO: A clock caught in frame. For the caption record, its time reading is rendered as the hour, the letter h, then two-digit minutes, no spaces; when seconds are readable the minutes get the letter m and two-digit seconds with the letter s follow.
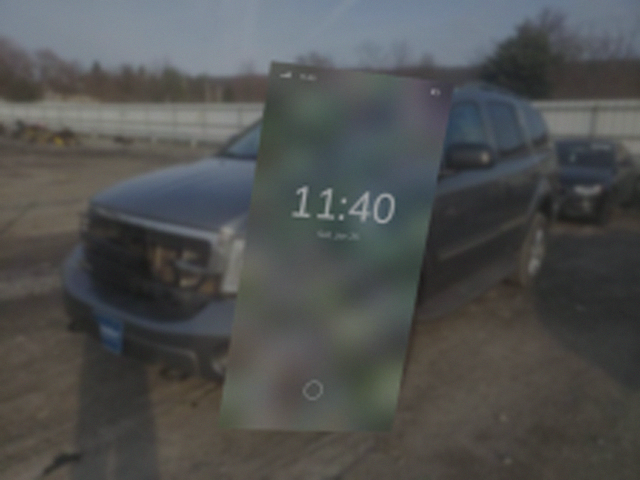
11h40
